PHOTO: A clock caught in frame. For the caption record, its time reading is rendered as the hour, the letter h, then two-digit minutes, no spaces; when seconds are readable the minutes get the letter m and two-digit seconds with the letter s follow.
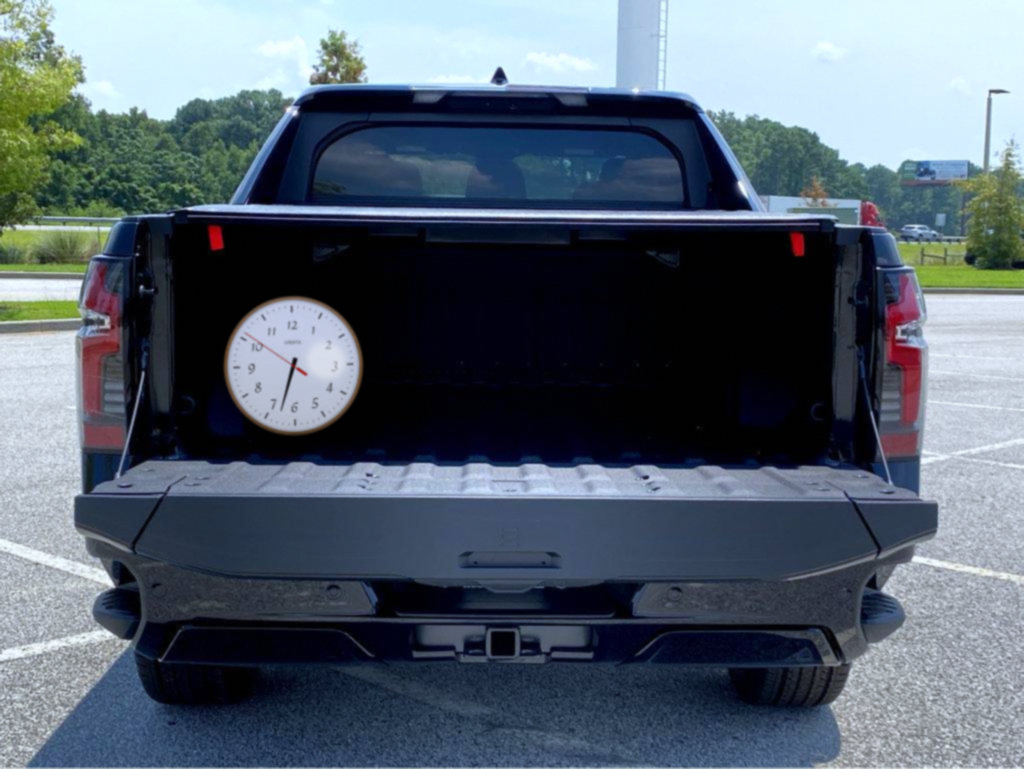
6h32m51s
